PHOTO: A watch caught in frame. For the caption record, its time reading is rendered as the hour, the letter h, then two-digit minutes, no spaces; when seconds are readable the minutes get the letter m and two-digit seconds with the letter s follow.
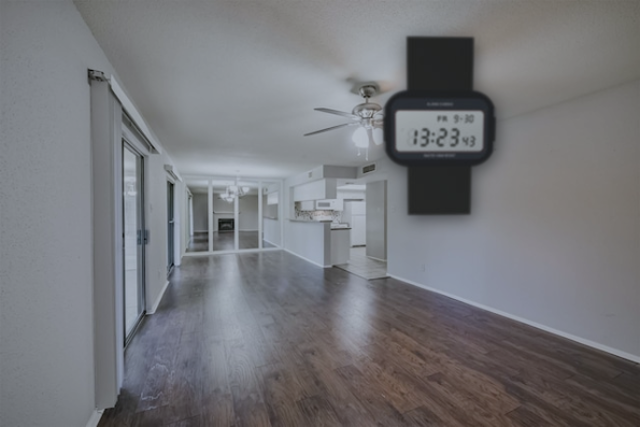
13h23m43s
